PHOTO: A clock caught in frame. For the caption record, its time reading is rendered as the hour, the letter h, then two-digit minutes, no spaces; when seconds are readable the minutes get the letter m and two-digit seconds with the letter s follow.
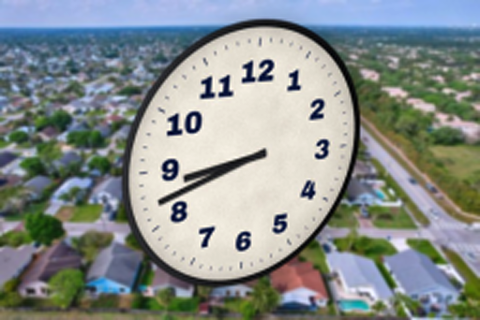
8h42
